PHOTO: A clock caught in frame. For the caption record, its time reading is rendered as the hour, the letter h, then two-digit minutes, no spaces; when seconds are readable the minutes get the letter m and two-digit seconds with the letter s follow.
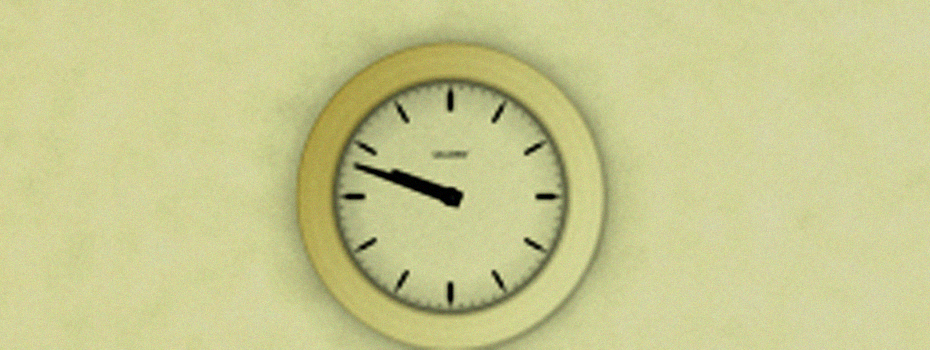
9h48
